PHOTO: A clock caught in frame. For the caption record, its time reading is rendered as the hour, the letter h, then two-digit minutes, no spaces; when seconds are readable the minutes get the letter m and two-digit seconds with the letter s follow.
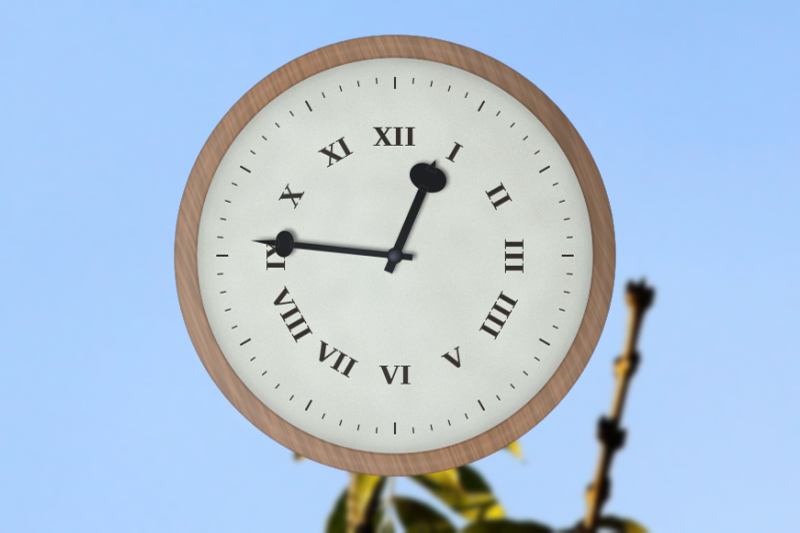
12h46
